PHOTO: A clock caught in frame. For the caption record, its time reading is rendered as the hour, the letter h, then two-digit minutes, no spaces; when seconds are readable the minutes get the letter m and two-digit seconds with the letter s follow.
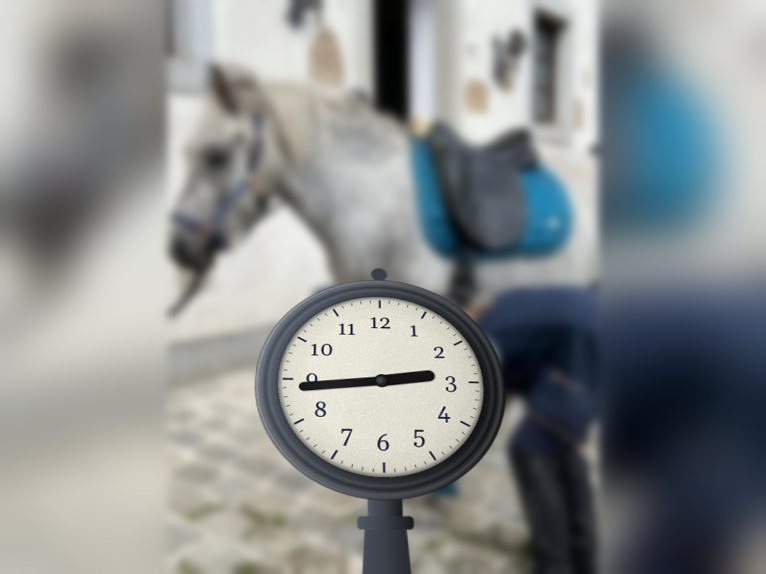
2h44
